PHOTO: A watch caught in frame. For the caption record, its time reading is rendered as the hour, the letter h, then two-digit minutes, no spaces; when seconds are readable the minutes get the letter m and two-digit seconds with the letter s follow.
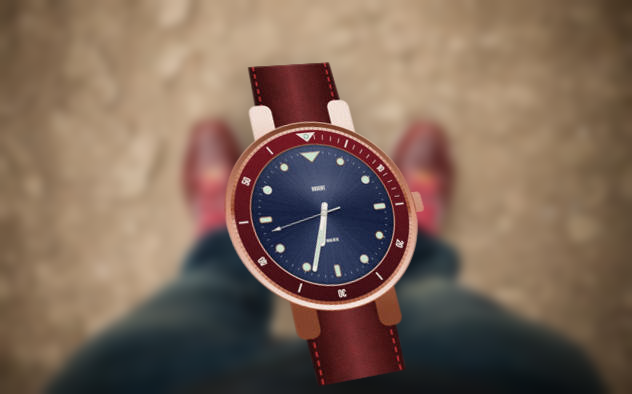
6h33m43s
